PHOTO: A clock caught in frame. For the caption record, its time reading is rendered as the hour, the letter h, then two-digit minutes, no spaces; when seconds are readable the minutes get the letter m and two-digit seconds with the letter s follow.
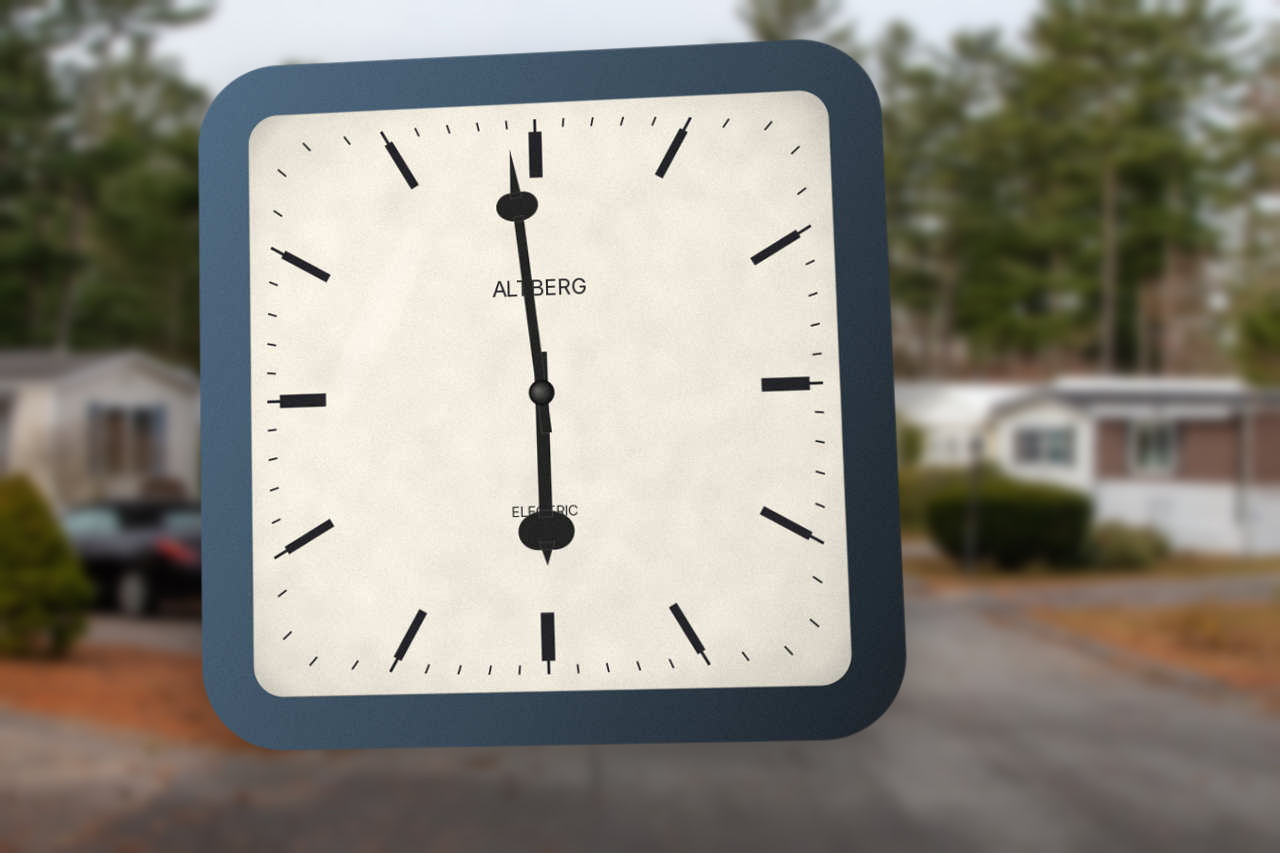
5h59
